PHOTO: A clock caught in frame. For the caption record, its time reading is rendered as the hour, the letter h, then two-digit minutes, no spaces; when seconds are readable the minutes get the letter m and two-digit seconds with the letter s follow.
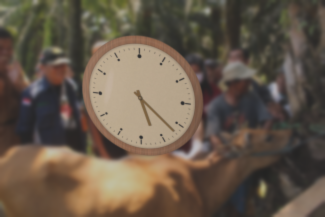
5h22
